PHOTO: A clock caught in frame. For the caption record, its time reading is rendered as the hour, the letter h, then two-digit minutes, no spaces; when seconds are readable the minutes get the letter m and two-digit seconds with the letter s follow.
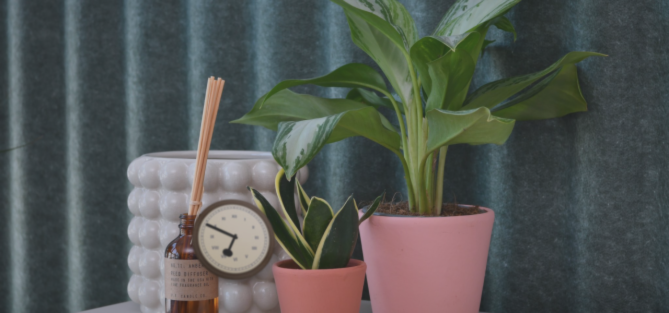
6h49
